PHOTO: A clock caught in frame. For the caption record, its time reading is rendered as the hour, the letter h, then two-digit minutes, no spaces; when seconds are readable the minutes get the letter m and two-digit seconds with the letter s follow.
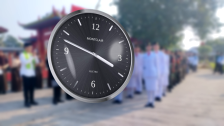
3h48
